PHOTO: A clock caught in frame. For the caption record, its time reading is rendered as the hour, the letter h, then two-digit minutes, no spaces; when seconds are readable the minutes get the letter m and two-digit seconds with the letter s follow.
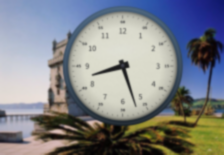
8h27
